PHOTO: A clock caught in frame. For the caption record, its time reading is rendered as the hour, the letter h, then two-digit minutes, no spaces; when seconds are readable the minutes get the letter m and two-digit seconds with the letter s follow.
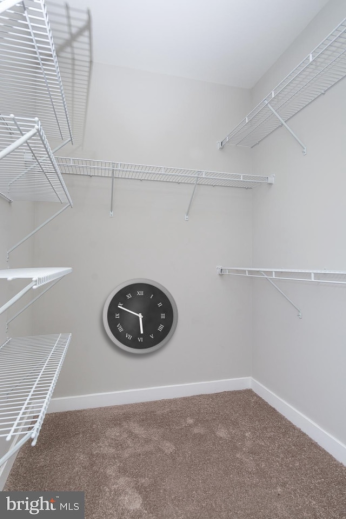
5h49
